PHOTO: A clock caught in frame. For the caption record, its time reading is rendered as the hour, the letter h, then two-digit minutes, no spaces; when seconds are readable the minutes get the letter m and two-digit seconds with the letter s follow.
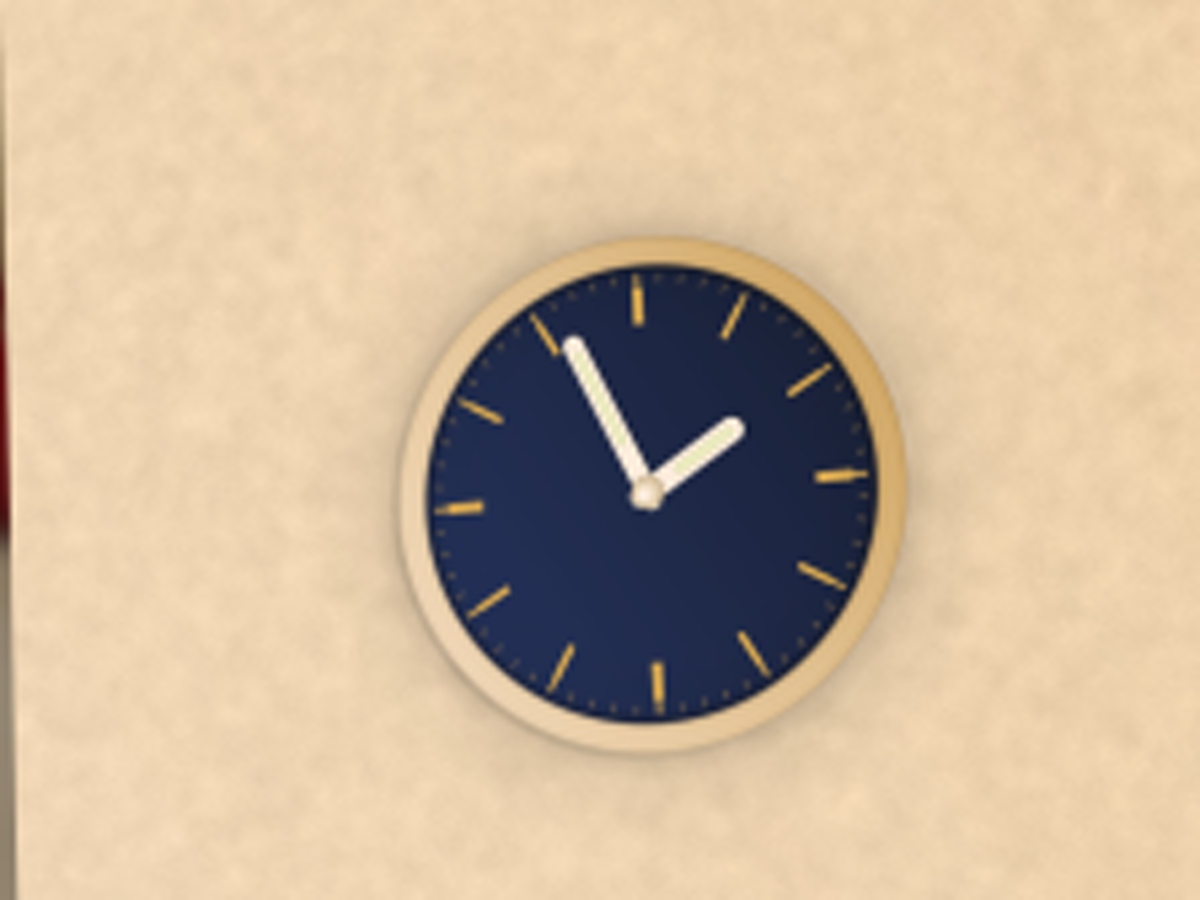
1h56
